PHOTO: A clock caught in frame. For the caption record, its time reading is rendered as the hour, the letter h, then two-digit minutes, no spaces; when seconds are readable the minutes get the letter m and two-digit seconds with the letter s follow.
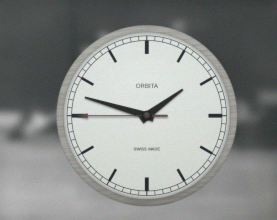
1h47m45s
